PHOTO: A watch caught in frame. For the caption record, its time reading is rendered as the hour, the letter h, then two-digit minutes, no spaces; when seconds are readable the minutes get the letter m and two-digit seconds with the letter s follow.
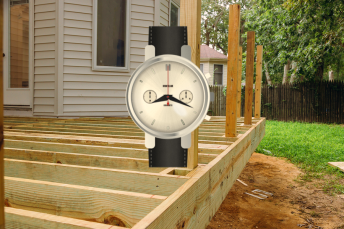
8h19
